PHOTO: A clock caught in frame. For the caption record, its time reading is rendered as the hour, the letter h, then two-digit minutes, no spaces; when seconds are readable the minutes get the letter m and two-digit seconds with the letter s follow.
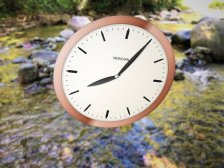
8h05
